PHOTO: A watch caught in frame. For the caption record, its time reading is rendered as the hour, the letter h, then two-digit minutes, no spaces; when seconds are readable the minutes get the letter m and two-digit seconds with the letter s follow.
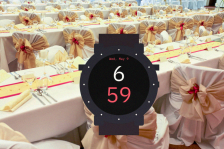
6h59
